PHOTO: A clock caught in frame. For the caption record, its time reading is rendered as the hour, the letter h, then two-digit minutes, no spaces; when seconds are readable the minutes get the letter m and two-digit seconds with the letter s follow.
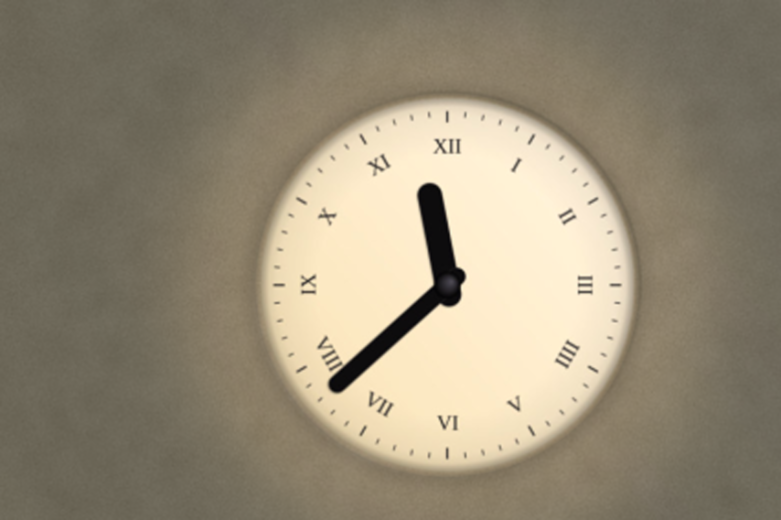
11h38
